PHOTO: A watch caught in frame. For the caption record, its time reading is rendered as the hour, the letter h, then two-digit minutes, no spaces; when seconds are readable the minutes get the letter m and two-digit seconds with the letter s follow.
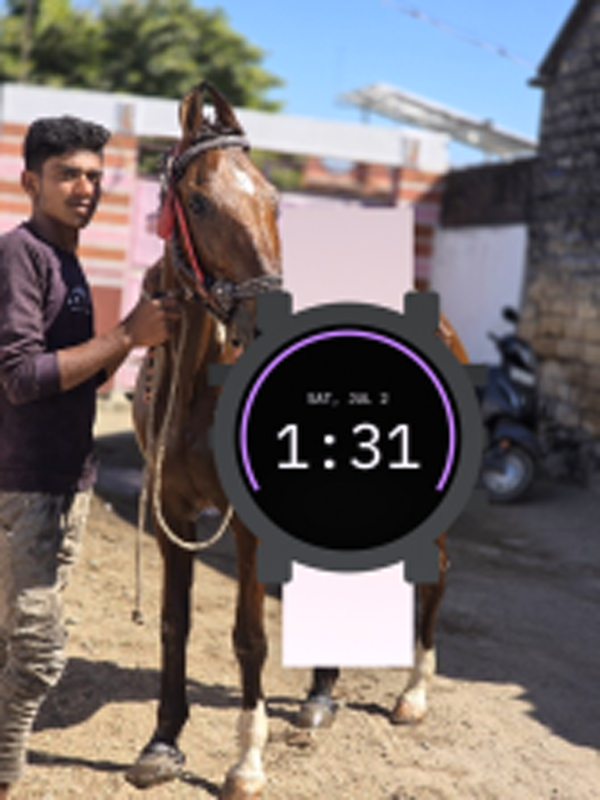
1h31
